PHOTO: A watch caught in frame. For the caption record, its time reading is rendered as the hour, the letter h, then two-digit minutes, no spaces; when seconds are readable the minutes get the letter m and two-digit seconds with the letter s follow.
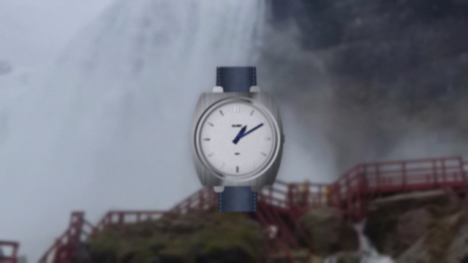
1h10
